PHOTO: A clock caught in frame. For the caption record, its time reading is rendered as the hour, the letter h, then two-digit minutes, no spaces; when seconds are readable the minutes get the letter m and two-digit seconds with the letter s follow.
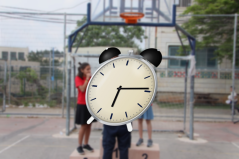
6h14
